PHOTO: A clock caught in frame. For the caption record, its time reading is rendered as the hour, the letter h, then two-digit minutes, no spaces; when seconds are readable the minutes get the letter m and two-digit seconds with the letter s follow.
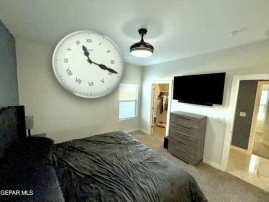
11h19
